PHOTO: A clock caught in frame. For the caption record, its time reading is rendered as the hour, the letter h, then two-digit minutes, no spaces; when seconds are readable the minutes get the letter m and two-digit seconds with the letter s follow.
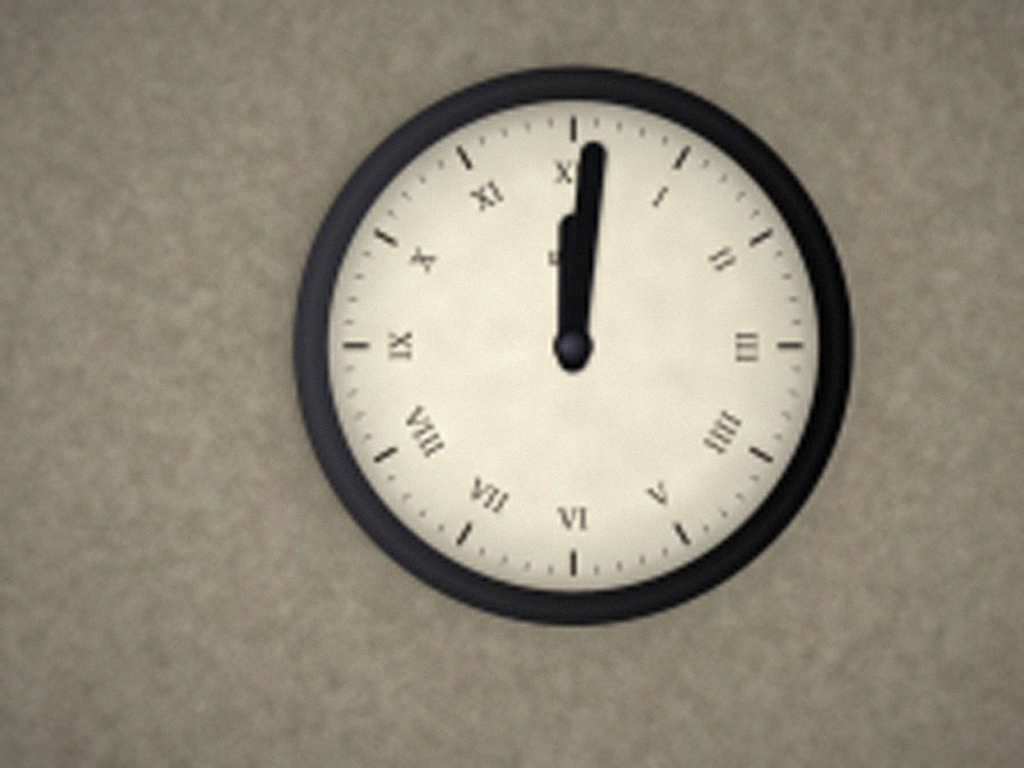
12h01
